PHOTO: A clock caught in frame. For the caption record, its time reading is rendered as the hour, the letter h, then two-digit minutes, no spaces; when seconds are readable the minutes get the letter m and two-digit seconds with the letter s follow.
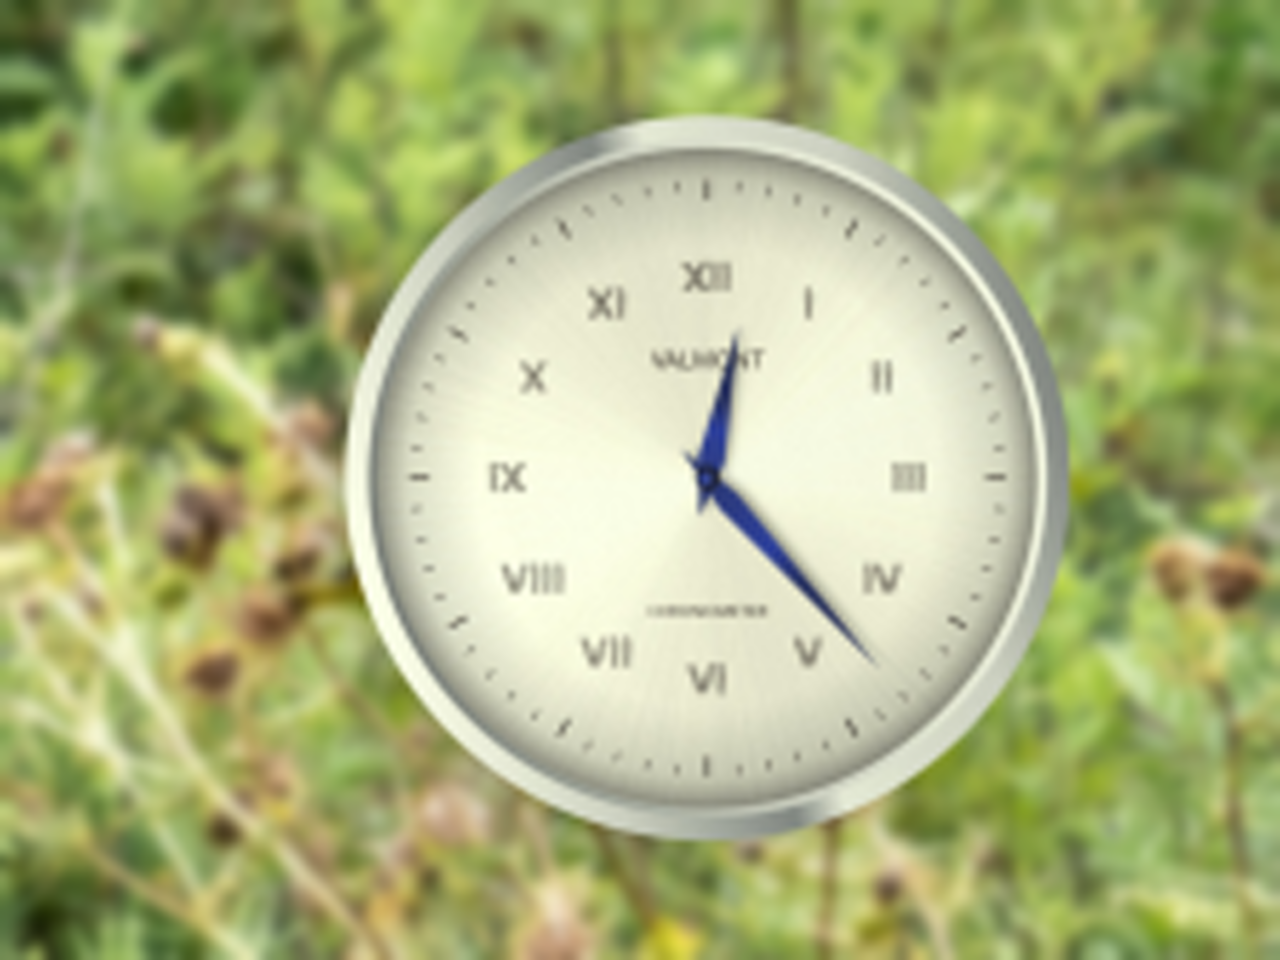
12h23
